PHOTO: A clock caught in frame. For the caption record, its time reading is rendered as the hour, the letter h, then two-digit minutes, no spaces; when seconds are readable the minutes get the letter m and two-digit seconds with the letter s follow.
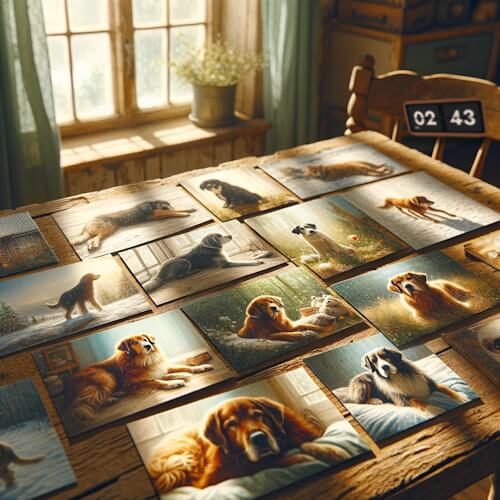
2h43
